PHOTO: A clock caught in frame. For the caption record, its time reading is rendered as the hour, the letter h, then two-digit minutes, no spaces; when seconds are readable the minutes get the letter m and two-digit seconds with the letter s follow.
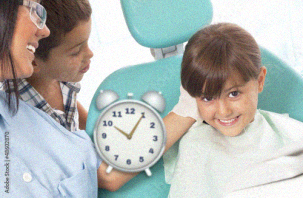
10h05
